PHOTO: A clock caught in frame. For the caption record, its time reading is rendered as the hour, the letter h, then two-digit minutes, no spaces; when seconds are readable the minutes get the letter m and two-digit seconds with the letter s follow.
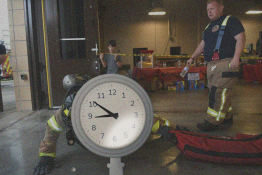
8h51
